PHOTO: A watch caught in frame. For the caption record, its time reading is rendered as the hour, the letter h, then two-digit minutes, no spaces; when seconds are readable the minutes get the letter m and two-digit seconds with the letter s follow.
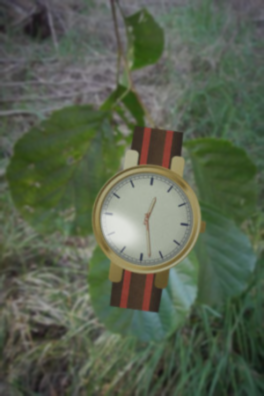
12h28
